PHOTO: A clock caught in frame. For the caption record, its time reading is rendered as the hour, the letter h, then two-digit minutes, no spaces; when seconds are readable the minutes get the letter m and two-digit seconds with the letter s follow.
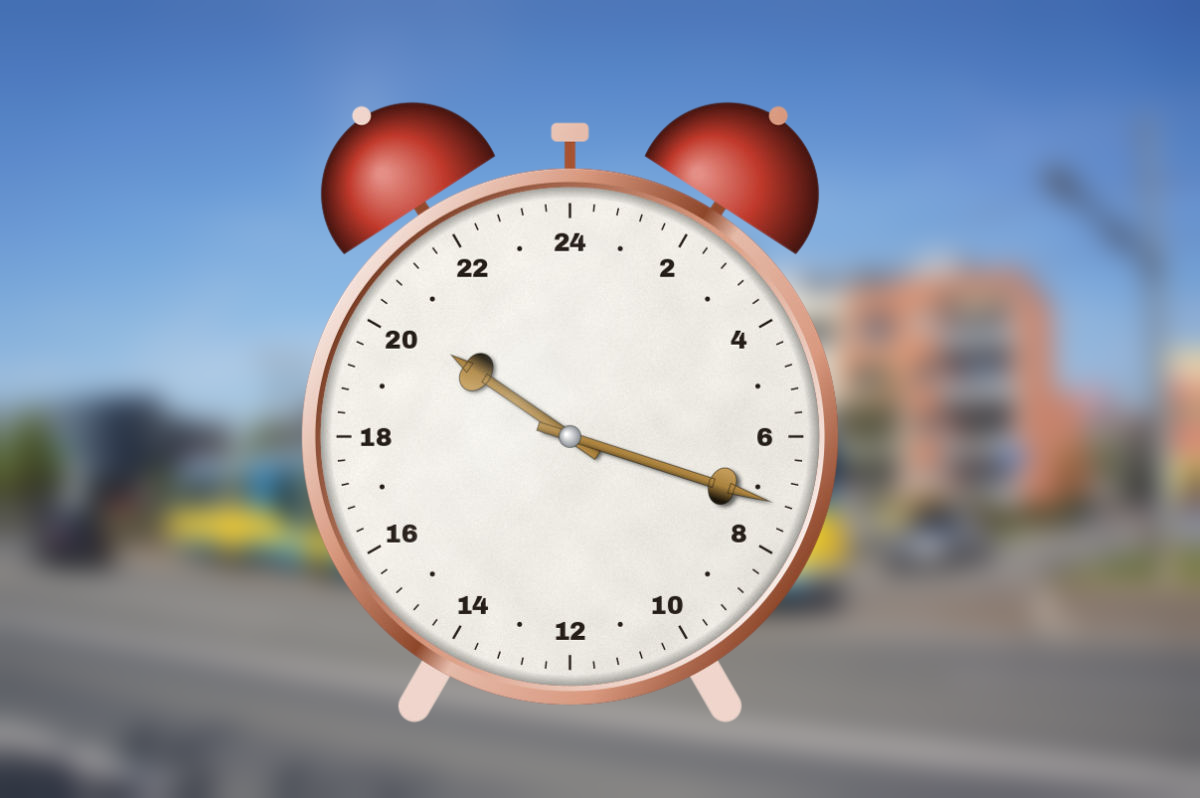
20h18
